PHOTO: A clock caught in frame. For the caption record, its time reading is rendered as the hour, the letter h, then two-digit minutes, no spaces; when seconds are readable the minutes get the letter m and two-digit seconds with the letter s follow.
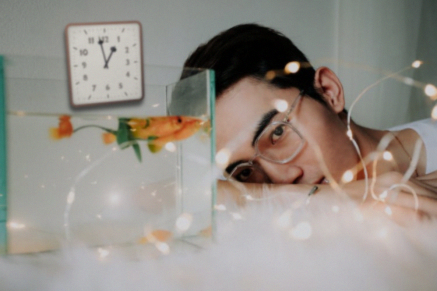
12h58
